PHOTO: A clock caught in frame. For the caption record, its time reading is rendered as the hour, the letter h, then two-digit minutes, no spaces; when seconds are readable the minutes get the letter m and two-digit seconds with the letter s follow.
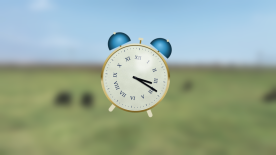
3h19
